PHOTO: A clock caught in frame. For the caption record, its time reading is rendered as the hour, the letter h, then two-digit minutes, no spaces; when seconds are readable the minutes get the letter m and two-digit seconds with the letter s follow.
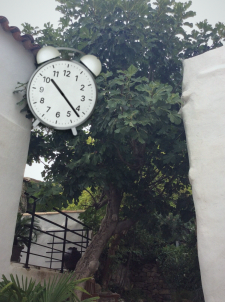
10h22
